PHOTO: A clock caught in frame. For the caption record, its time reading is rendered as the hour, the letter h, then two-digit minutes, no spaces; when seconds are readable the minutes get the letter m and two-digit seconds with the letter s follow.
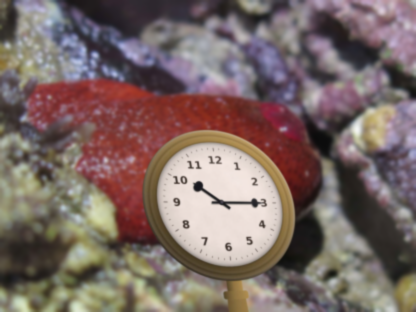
10h15
